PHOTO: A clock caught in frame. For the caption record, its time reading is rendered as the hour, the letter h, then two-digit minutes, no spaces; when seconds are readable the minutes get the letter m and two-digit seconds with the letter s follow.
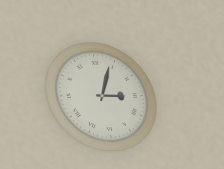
3h04
